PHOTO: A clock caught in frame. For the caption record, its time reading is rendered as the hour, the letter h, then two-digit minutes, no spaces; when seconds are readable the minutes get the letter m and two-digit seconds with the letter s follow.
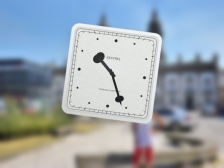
10h26
